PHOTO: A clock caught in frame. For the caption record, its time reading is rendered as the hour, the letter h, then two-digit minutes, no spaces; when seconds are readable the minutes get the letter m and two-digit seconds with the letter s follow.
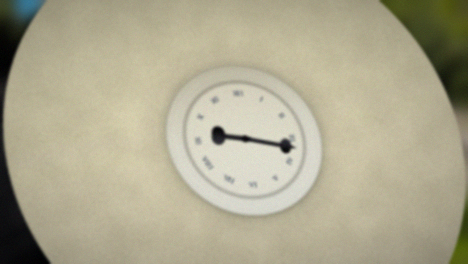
9h17
